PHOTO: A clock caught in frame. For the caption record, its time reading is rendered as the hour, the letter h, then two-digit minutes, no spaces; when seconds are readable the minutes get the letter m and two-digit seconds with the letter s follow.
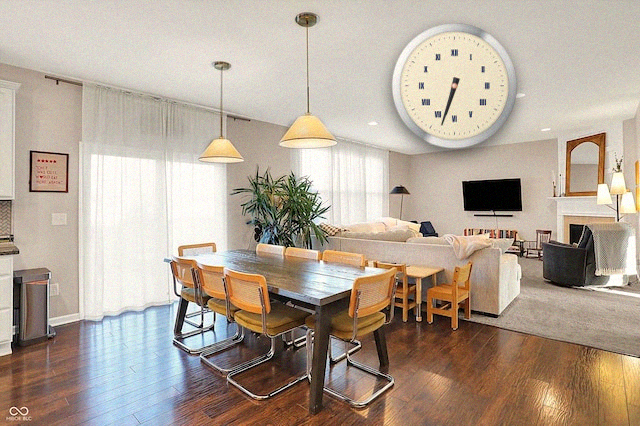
6h33
